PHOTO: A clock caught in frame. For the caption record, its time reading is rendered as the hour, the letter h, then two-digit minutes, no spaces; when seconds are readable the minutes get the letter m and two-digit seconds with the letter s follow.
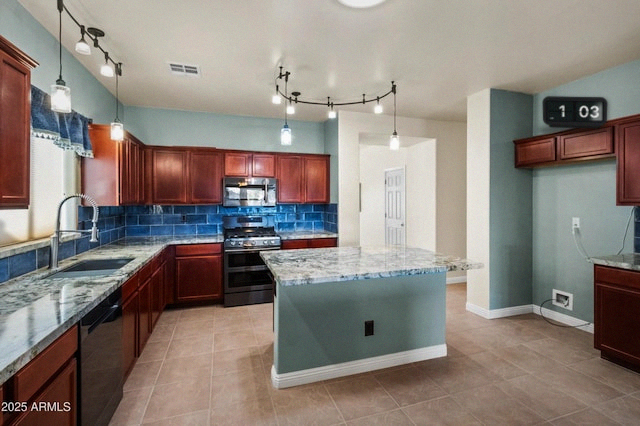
1h03
